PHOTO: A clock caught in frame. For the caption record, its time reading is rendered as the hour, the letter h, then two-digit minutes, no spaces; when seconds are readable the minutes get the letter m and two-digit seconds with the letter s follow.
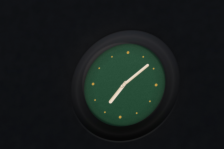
7h08
